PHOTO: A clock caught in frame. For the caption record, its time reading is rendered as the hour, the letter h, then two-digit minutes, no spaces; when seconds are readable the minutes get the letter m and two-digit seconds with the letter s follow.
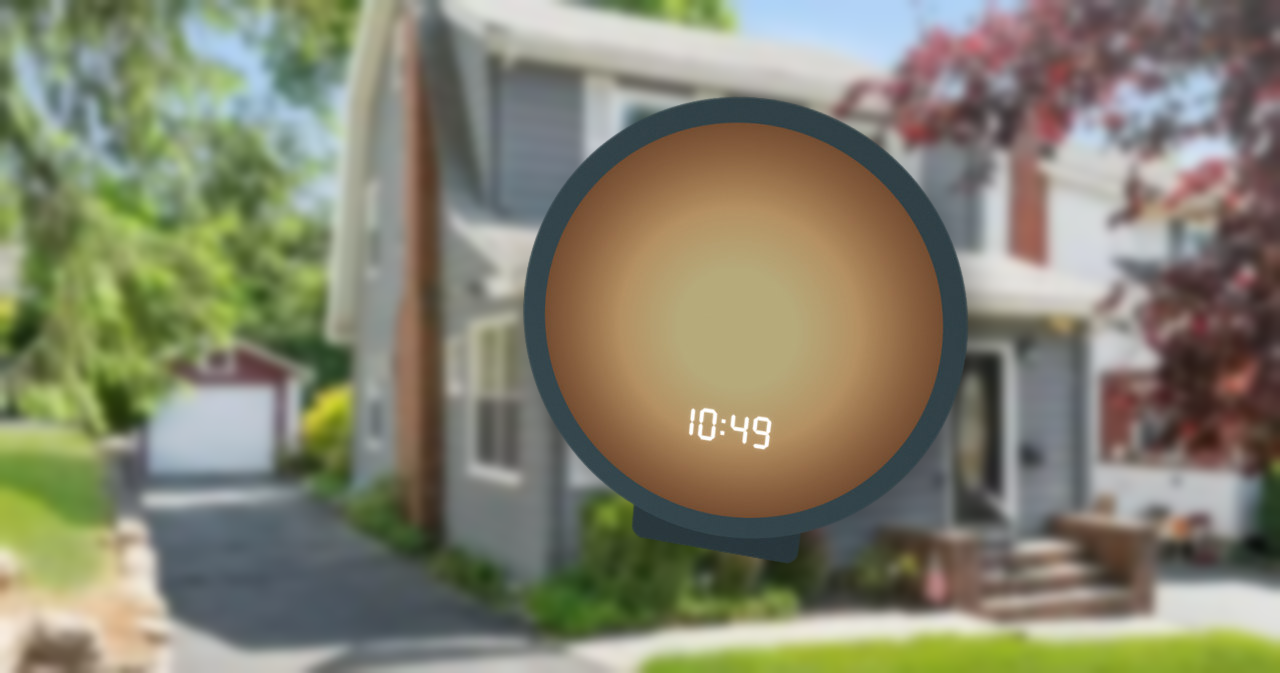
10h49
